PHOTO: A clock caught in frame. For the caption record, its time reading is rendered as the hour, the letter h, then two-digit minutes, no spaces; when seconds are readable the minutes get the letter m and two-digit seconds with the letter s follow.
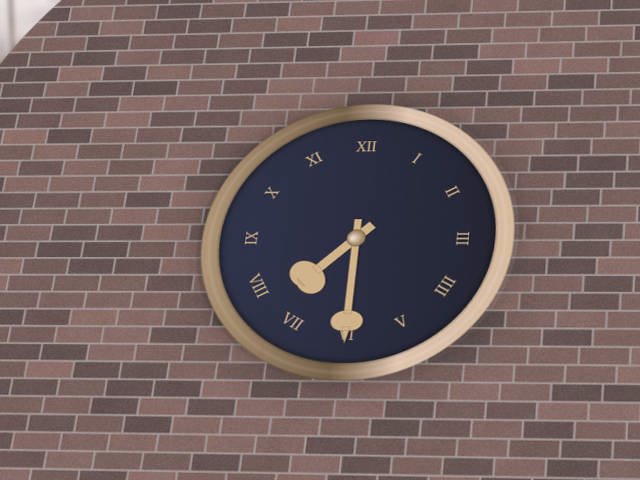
7h30
